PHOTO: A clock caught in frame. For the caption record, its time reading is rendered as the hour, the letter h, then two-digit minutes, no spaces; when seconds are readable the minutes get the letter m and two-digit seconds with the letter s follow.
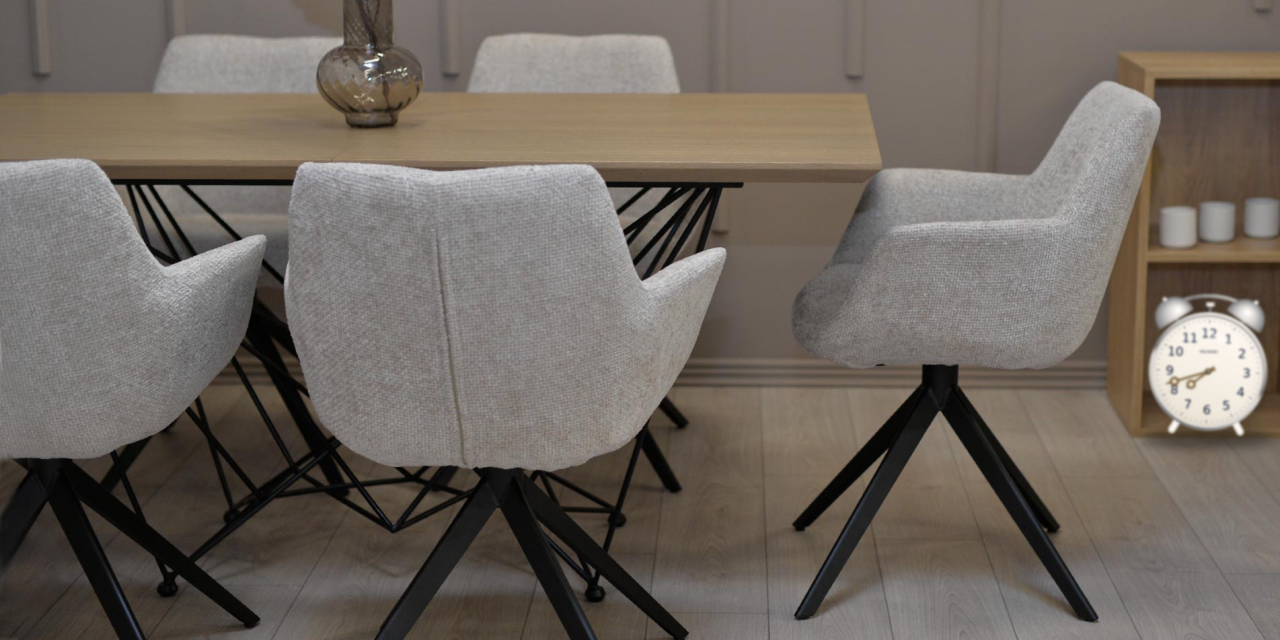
7h42
